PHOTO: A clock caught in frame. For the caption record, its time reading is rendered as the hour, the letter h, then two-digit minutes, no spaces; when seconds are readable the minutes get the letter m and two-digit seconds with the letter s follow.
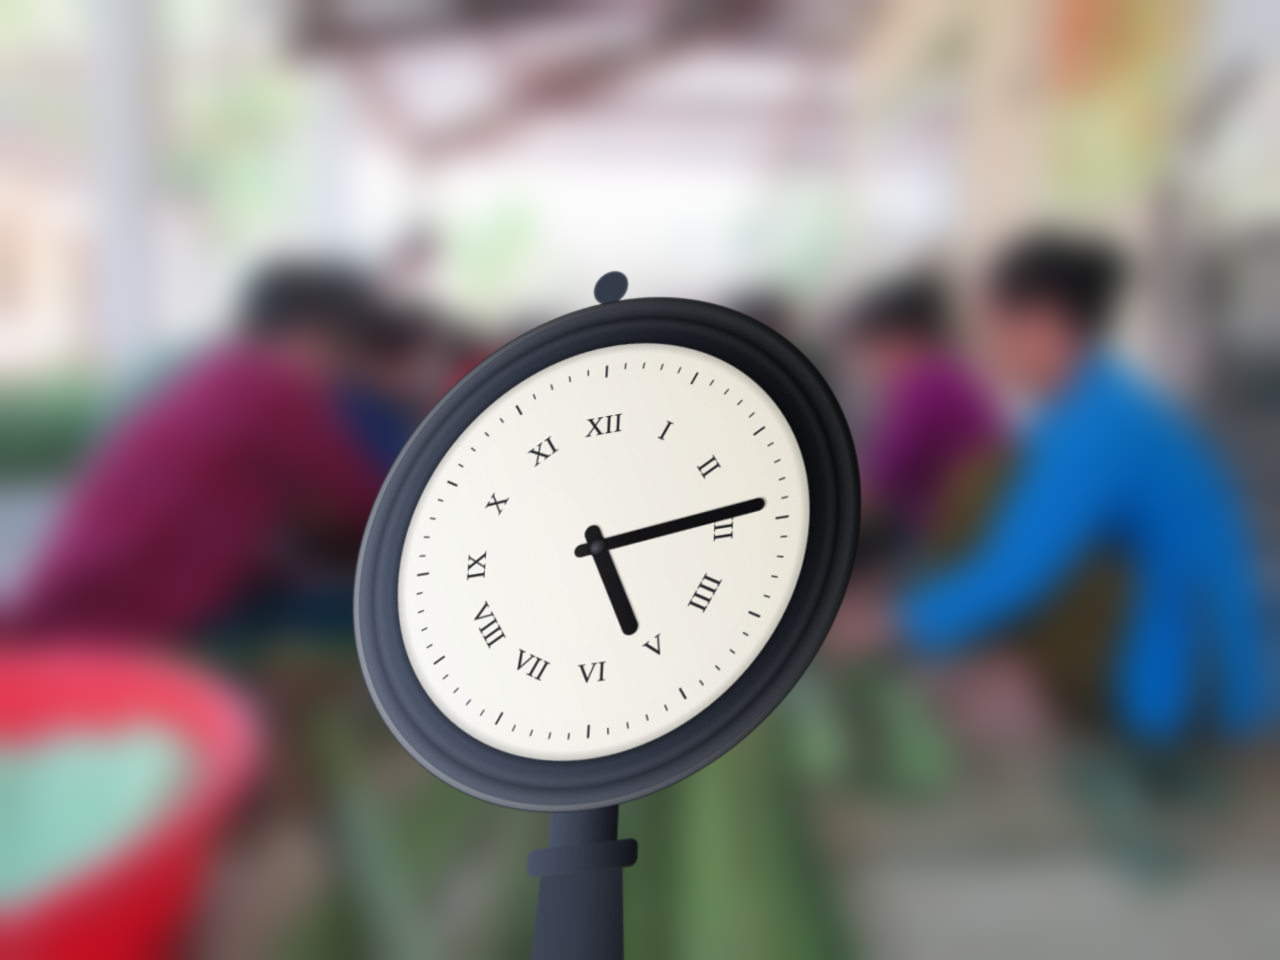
5h14
